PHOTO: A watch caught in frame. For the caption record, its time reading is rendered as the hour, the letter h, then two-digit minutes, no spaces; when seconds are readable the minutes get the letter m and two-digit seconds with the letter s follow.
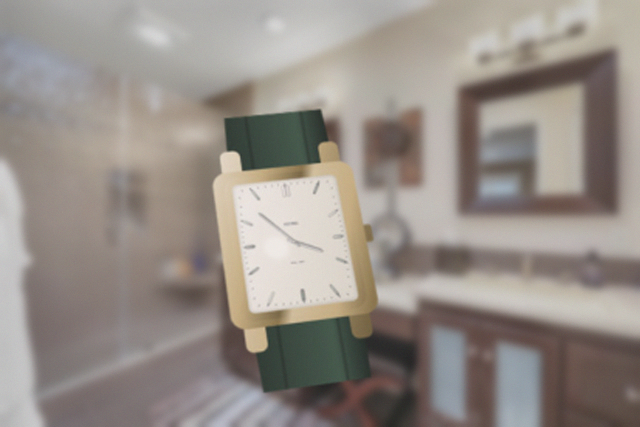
3h53
